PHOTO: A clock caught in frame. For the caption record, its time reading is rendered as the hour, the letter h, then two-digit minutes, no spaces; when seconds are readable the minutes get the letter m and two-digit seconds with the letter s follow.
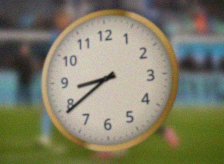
8h39
